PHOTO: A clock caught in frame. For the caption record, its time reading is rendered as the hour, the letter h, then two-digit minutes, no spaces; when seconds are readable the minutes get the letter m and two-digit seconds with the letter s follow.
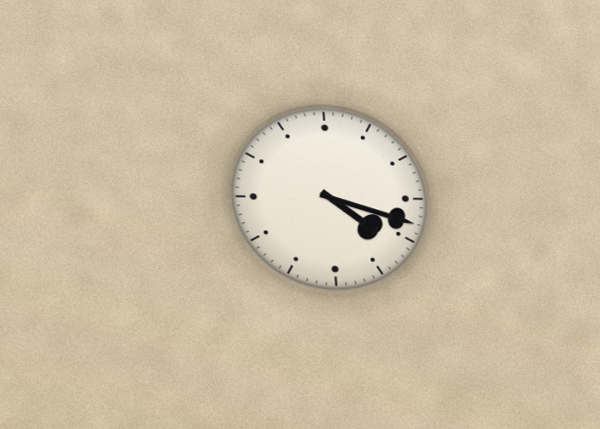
4h18
